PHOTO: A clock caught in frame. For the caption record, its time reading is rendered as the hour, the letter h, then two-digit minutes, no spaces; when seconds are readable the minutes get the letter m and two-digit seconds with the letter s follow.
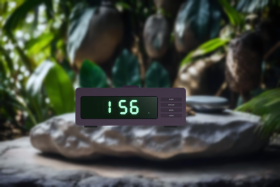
1h56
